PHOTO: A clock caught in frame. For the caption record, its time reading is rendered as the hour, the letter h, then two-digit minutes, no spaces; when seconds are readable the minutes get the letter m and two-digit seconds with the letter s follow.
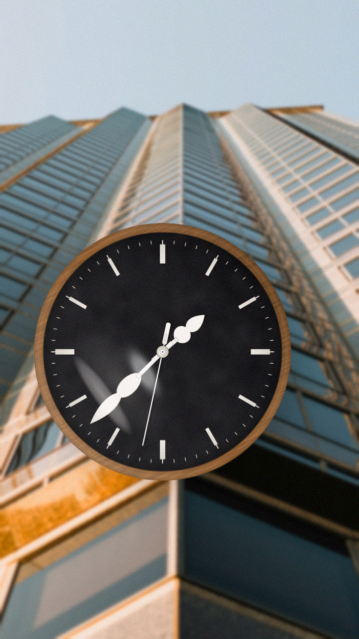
1h37m32s
